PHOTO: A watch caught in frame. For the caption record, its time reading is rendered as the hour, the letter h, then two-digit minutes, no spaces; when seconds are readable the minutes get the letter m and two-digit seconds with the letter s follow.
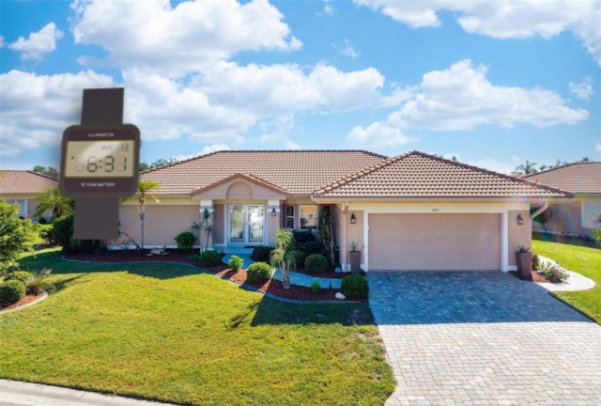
6h31
